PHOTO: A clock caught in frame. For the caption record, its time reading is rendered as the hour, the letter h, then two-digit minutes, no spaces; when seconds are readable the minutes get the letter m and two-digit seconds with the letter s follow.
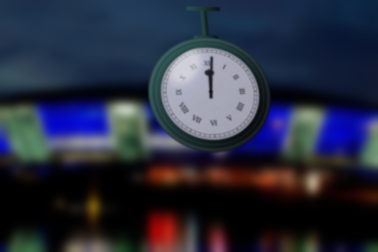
12h01
